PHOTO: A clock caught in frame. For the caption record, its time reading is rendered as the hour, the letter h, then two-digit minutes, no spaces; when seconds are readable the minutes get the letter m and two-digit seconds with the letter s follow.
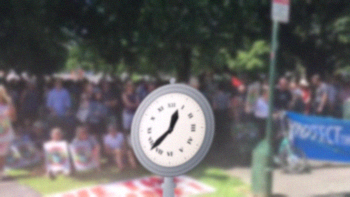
12h38
